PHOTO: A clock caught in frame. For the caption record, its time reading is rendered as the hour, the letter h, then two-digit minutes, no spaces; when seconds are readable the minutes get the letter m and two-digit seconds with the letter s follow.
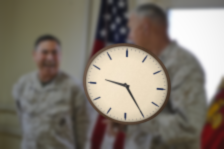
9h25
